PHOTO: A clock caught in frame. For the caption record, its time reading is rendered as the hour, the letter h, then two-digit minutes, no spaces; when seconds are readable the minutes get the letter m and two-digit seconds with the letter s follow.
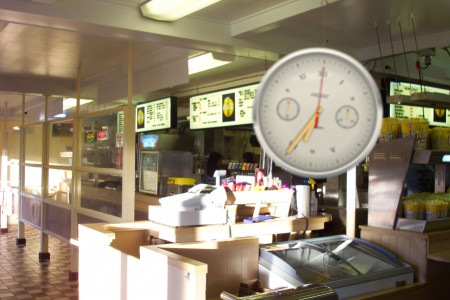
6h35
